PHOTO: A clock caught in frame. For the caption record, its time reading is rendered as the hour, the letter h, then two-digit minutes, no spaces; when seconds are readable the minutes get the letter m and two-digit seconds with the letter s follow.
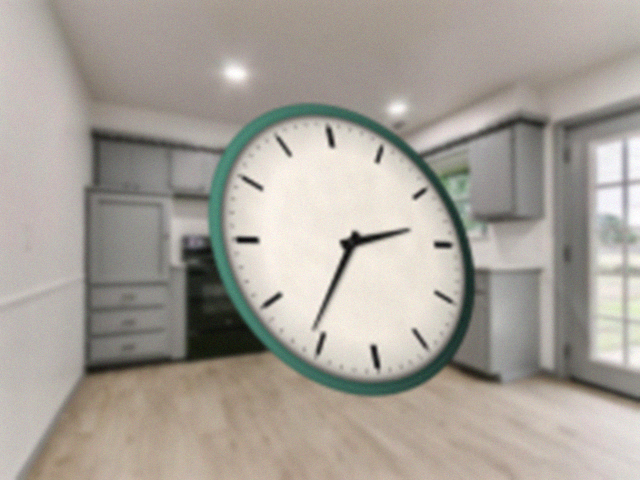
2h36
